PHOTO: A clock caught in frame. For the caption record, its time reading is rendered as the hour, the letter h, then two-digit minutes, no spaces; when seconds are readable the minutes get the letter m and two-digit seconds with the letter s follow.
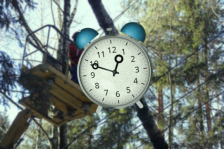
12h49
